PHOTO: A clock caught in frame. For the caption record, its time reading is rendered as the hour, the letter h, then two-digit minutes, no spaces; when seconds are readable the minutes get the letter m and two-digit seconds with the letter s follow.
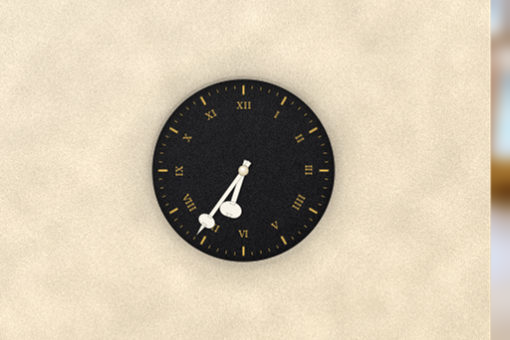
6h36
